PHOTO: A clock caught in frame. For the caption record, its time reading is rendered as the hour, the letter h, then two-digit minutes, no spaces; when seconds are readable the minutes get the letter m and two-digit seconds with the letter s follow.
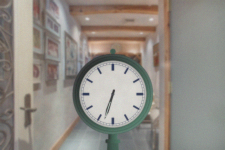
6h33
